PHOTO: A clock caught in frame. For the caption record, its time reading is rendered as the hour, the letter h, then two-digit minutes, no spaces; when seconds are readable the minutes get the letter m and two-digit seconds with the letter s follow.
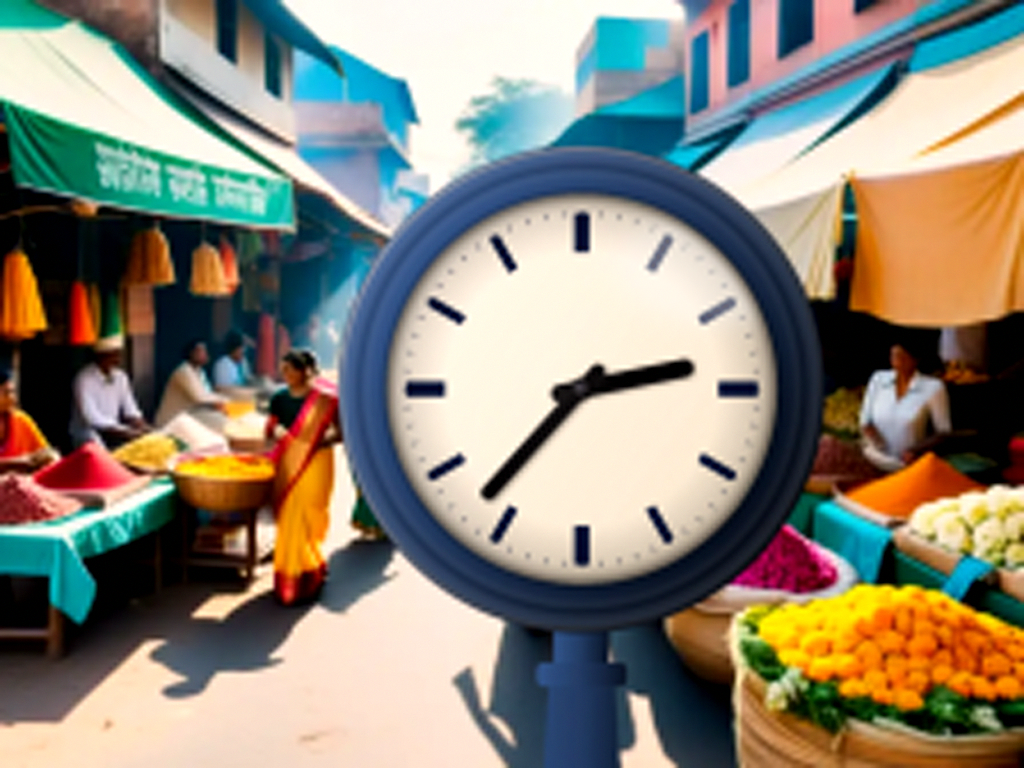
2h37
